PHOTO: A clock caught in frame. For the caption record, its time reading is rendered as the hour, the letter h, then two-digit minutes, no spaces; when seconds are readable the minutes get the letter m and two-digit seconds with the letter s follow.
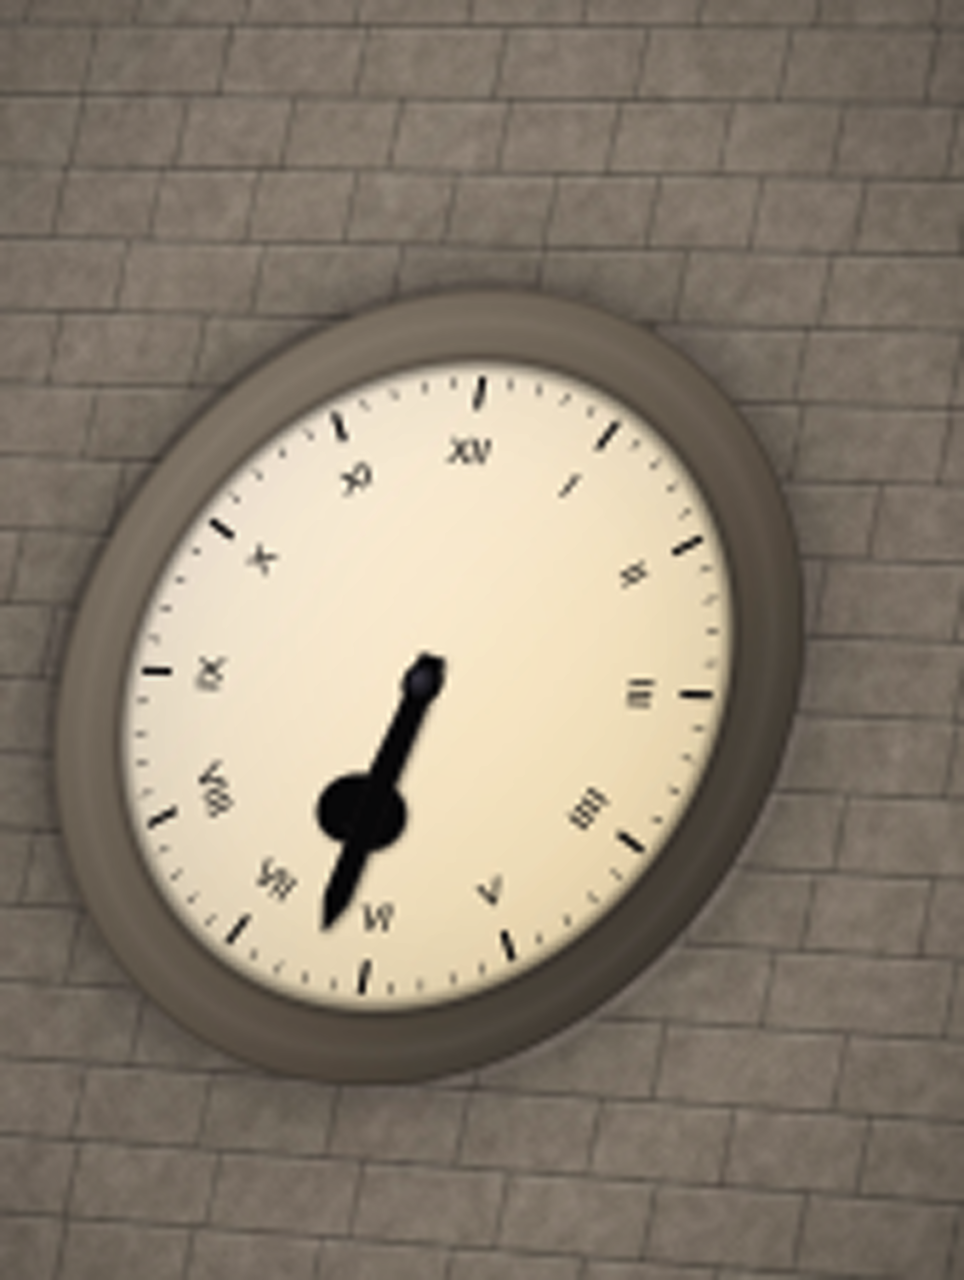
6h32
